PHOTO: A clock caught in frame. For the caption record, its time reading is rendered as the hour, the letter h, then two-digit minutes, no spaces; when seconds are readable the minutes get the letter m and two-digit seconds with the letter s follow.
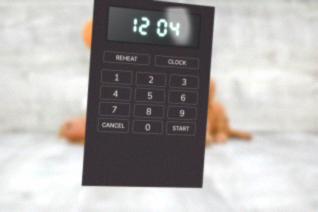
12h04
